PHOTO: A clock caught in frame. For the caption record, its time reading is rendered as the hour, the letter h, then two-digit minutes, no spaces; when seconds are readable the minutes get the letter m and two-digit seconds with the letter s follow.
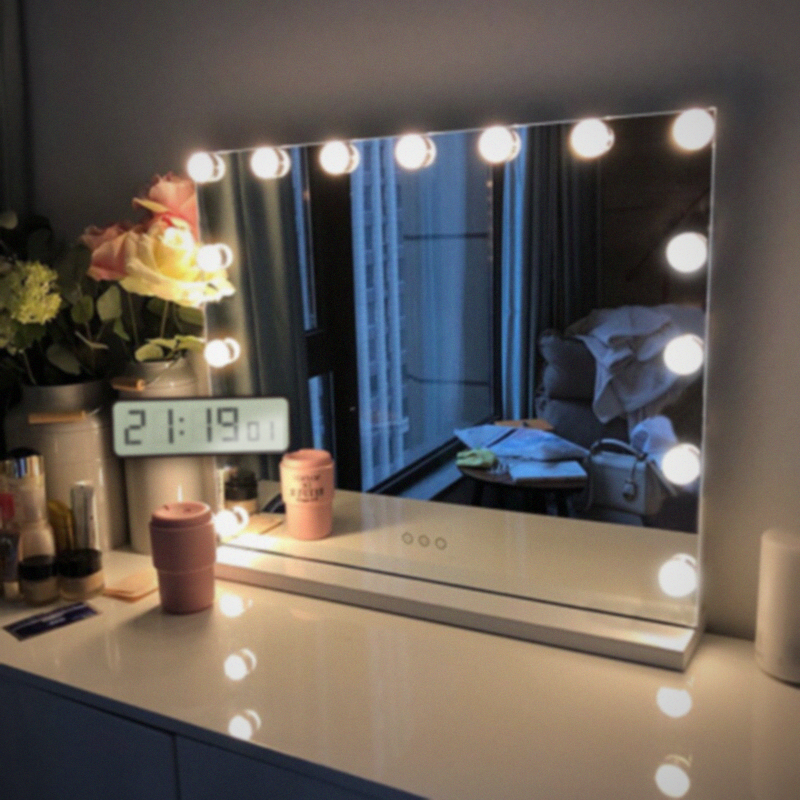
21h19m01s
